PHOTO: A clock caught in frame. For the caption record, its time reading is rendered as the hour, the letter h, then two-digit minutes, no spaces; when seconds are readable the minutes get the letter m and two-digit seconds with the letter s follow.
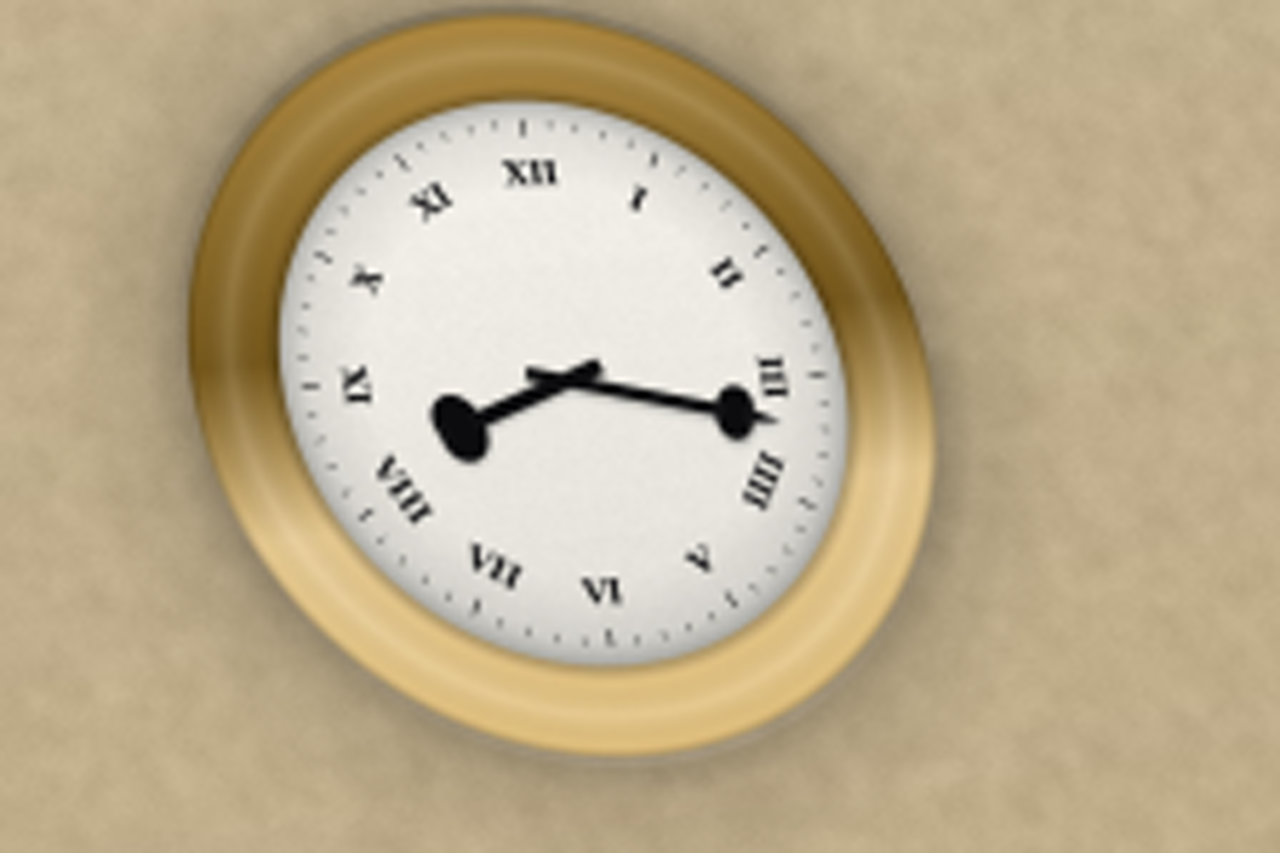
8h17
